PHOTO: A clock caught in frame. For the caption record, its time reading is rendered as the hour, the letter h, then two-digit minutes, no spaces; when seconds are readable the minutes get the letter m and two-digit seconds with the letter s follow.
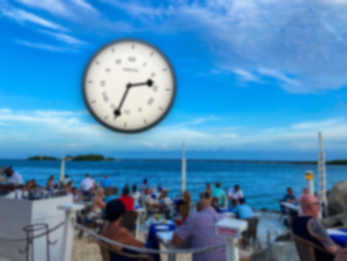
2h33
